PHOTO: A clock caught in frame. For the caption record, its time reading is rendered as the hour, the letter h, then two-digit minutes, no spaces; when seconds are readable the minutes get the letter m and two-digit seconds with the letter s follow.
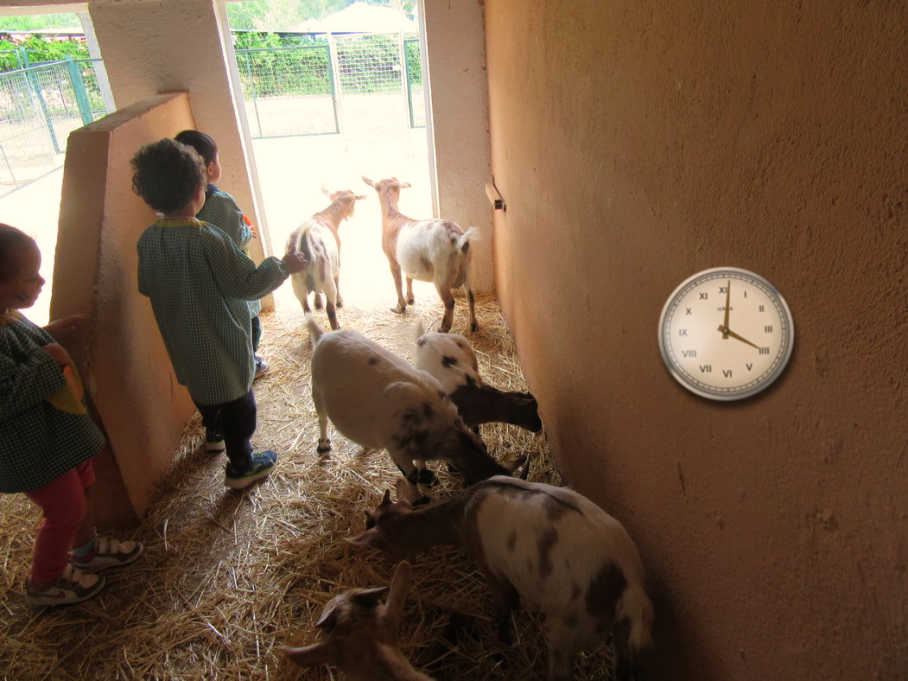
4h01
